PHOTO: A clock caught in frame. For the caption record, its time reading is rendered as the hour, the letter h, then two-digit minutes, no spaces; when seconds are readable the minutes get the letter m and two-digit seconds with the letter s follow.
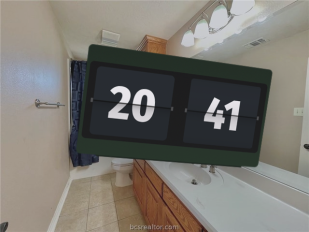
20h41
